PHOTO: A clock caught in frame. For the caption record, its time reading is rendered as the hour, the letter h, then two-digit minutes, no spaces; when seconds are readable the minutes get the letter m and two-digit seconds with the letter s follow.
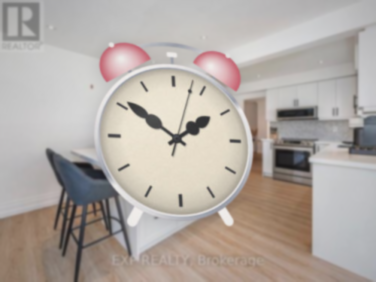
1h51m03s
